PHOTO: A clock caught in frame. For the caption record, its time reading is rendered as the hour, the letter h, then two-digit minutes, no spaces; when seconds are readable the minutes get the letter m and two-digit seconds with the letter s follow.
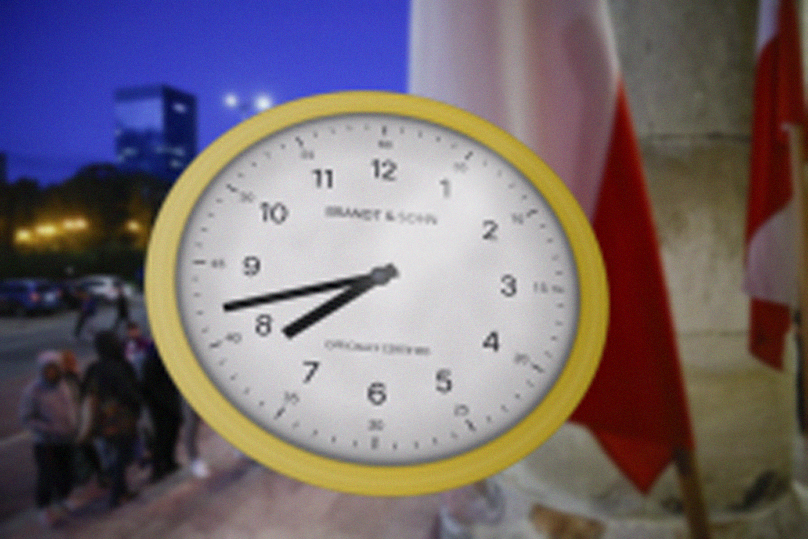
7h42
